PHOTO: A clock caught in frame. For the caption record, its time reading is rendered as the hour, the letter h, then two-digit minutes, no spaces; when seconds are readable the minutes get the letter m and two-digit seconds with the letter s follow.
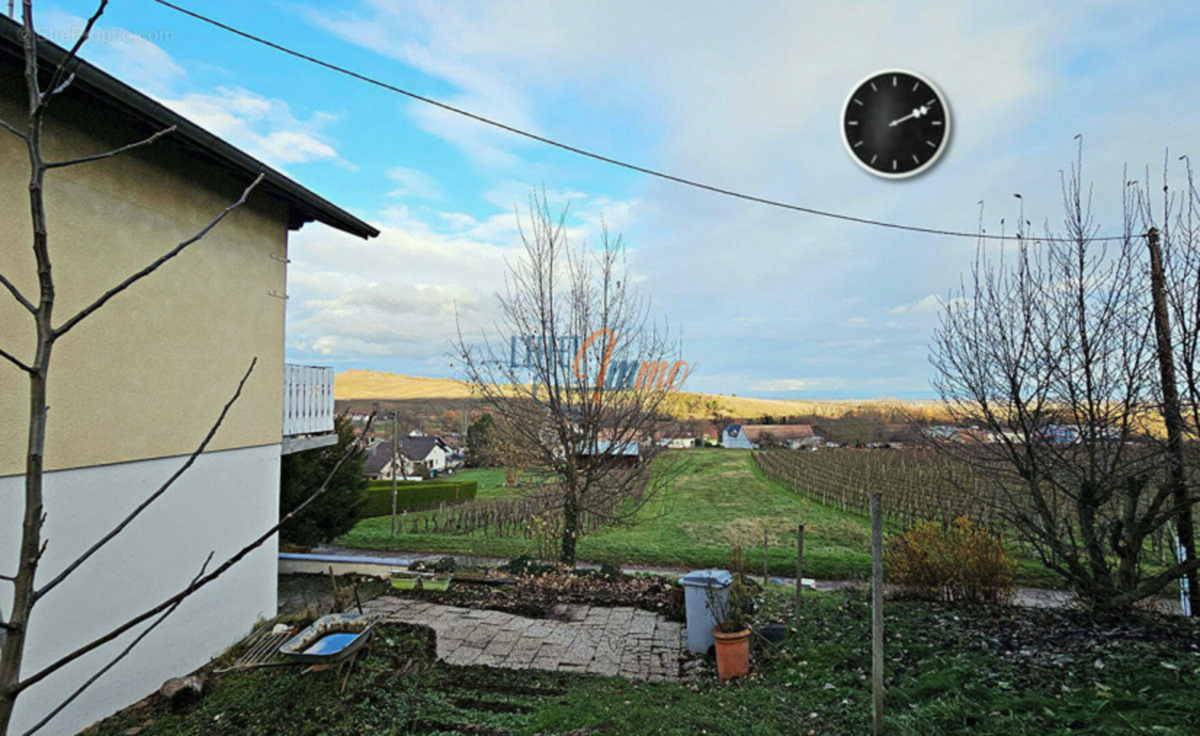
2h11
